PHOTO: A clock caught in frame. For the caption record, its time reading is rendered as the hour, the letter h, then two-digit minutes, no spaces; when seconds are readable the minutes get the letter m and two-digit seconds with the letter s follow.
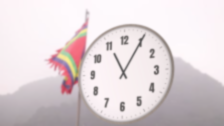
11h05
